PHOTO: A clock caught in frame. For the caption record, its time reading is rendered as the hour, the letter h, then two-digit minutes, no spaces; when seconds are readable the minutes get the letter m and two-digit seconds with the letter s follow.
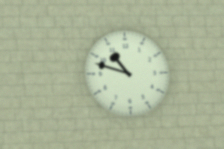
10h48
